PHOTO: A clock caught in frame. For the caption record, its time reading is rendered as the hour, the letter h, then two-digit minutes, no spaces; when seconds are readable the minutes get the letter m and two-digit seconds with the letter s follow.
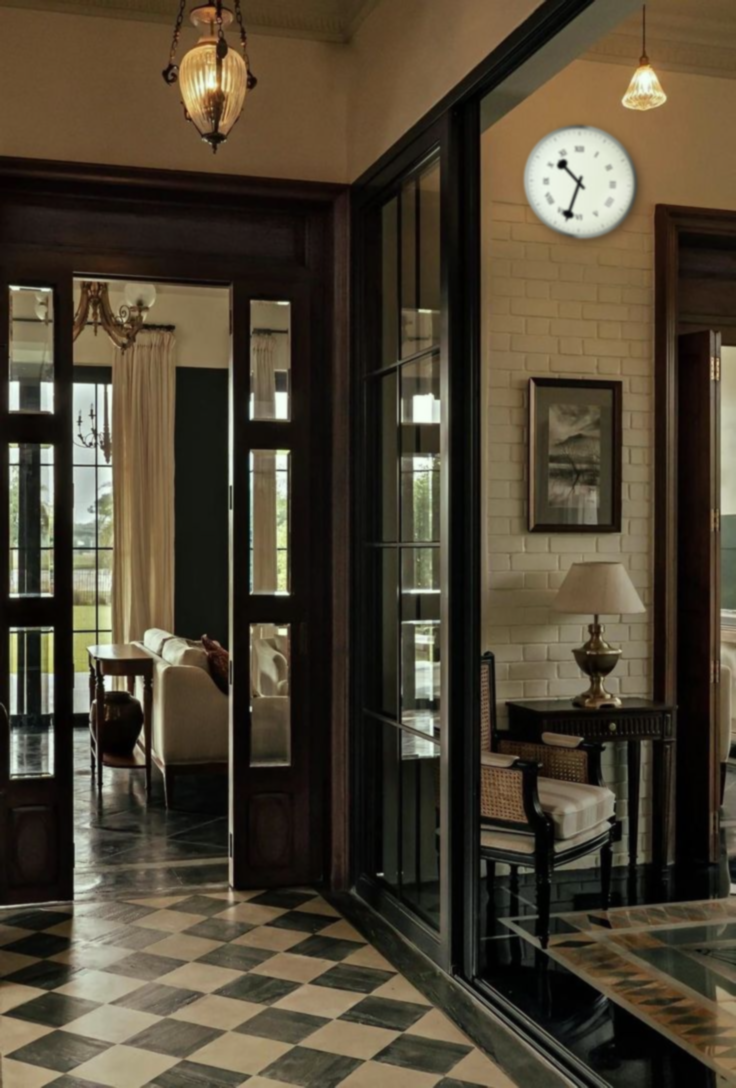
10h33
